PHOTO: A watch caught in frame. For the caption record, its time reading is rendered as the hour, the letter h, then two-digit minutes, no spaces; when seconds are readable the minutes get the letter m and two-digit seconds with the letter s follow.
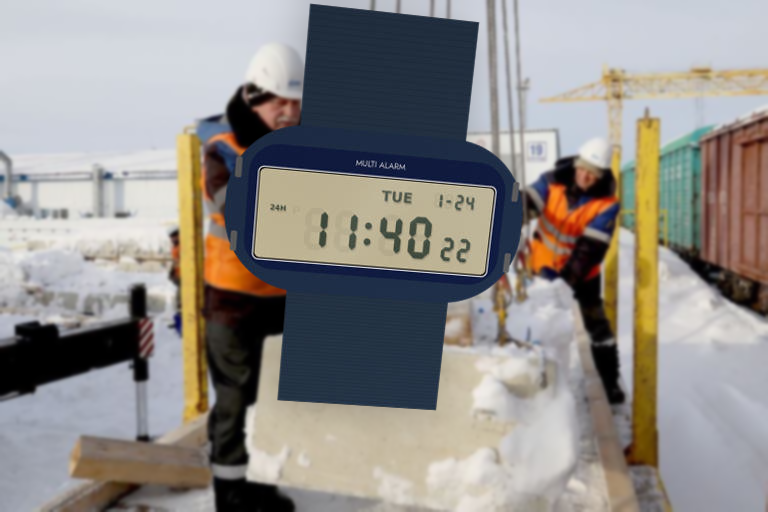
11h40m22s
